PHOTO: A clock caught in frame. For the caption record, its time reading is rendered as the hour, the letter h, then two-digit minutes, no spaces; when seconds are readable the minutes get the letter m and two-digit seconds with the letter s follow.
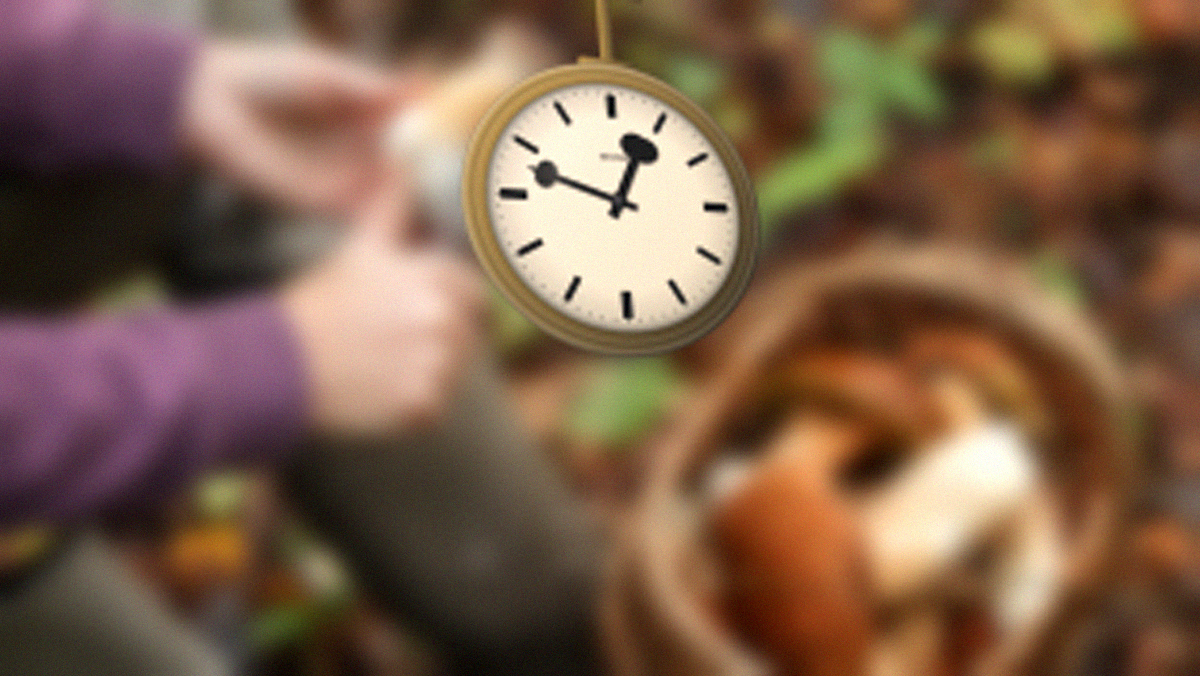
12h48
